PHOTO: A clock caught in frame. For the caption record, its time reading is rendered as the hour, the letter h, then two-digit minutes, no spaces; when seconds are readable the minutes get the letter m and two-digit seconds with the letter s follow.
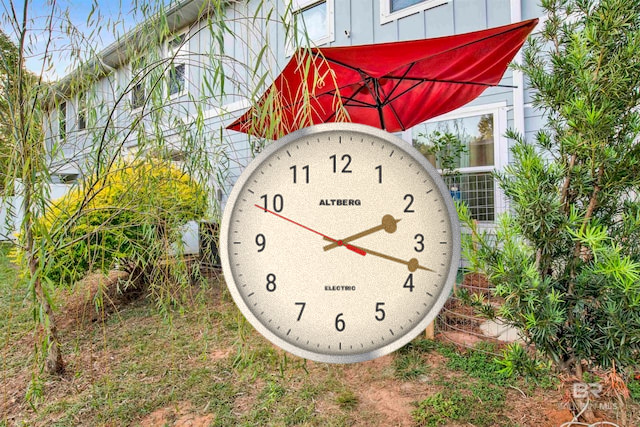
2h17m49s
